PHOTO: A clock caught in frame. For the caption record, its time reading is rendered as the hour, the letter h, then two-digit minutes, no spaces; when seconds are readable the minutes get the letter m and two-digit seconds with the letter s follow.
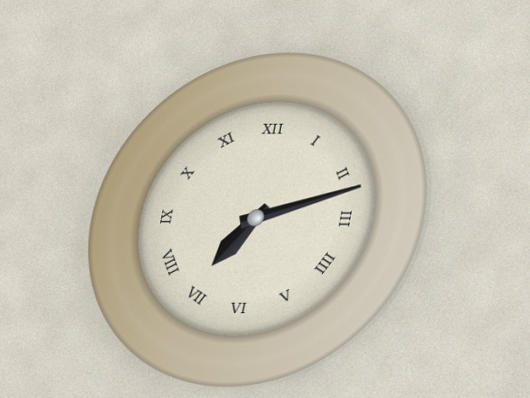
7h12
